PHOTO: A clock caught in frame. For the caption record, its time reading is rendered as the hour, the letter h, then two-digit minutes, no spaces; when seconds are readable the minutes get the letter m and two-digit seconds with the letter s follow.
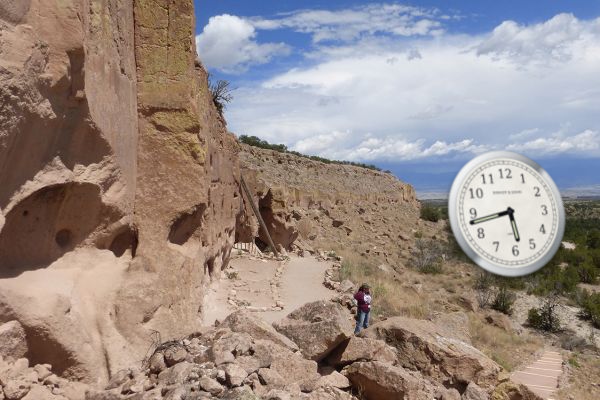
5h43
